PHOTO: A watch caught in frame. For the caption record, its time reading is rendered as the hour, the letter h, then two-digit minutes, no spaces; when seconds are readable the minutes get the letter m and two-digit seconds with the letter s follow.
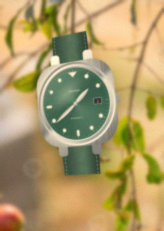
1h39
